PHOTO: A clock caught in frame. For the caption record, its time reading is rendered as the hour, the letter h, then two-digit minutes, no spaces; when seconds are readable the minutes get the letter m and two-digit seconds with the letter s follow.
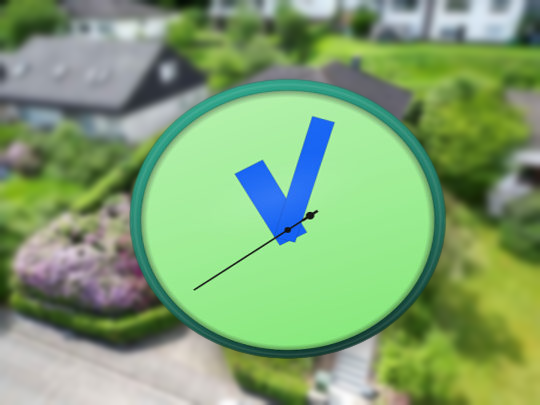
11h02m39s
